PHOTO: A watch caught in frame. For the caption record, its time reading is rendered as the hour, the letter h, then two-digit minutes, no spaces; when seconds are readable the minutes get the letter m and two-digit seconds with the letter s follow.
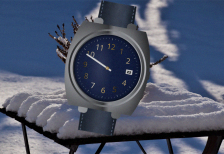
9h49
